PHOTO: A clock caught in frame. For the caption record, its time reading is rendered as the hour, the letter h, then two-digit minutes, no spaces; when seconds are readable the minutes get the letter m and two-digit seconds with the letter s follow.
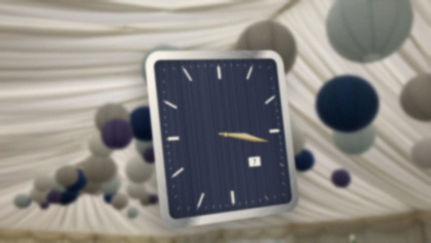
3h17
